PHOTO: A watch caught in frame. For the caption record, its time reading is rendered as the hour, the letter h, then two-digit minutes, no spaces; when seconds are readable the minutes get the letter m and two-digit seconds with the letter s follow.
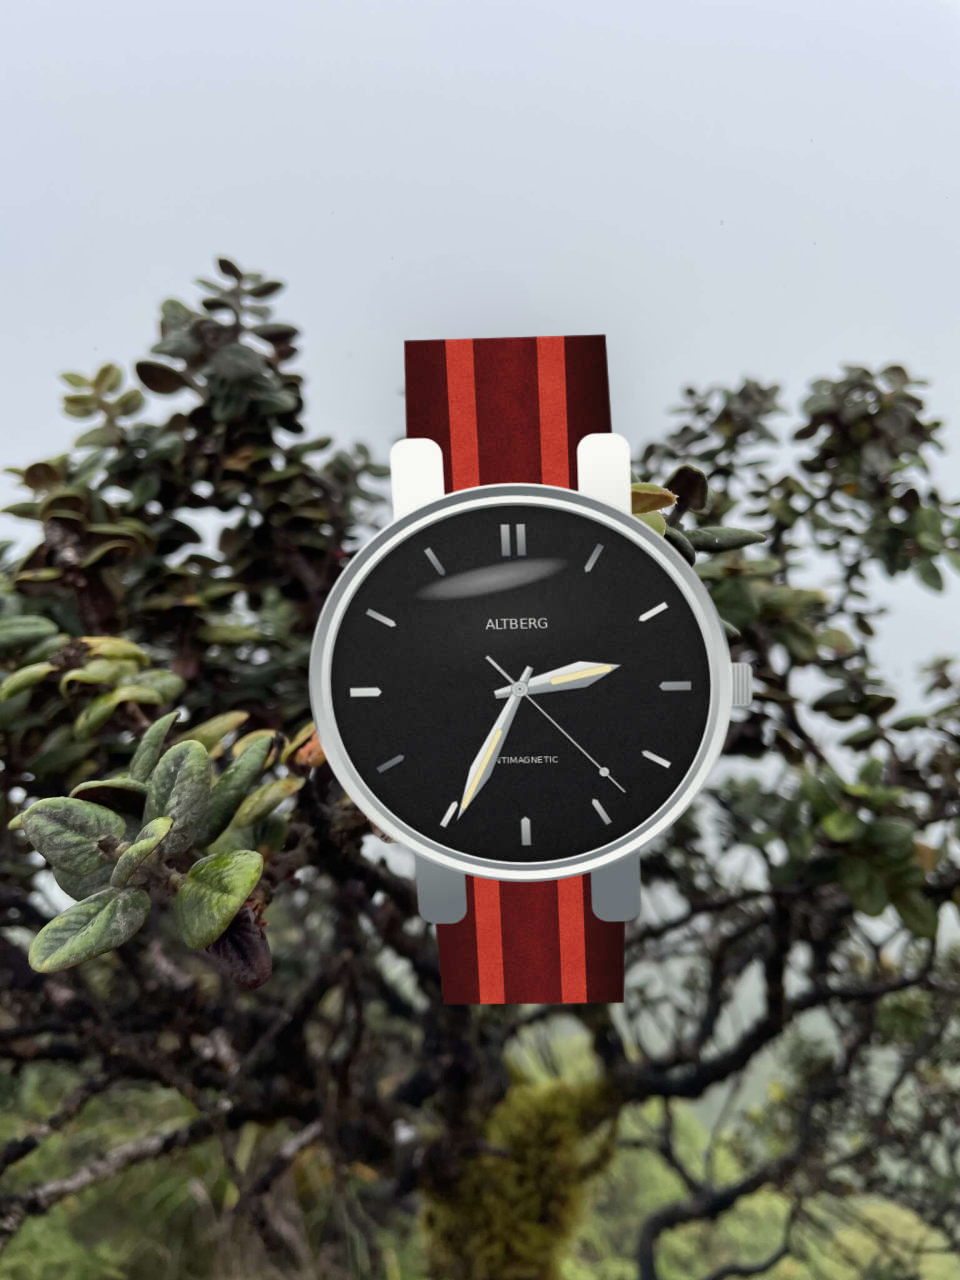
2h34m23s
